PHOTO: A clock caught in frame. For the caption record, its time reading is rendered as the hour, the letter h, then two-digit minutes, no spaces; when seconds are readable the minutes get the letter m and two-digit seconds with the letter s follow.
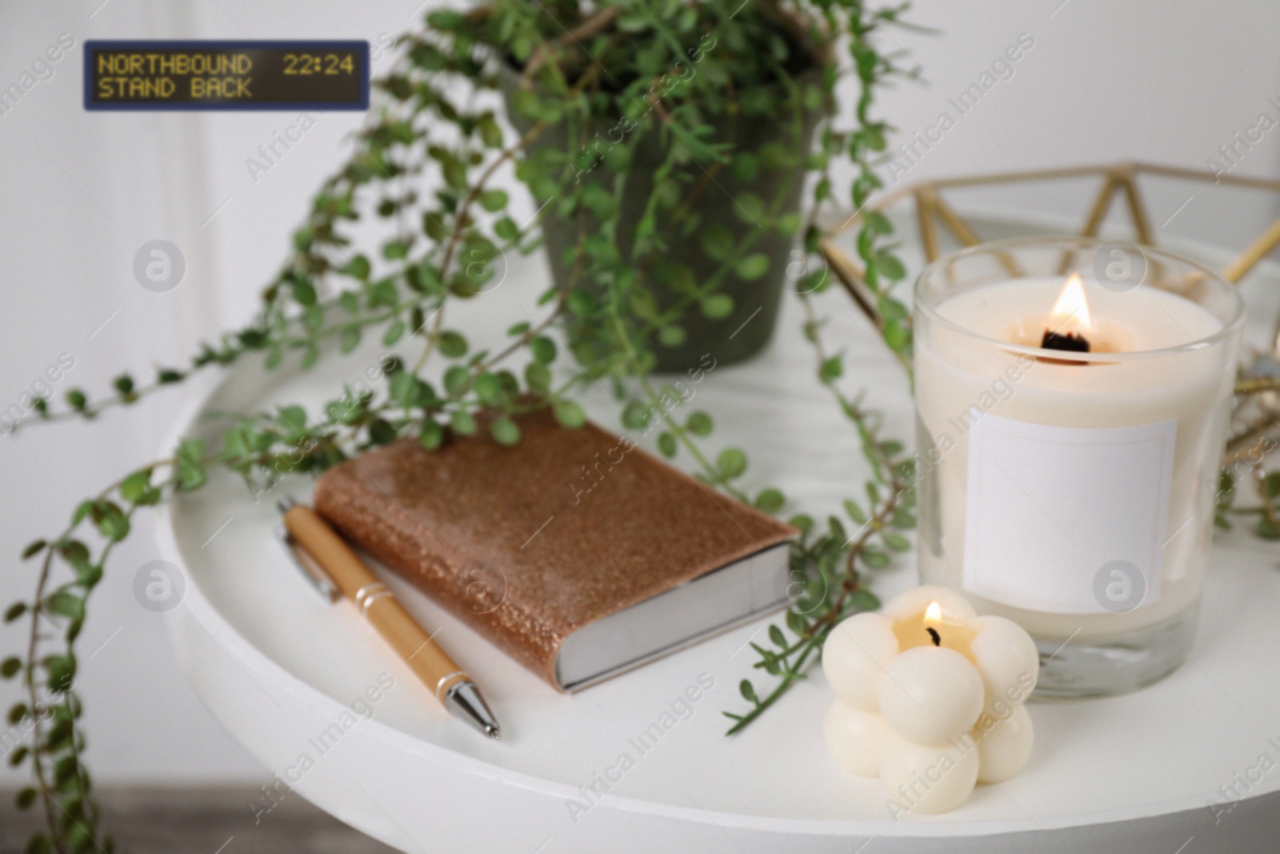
22h24
